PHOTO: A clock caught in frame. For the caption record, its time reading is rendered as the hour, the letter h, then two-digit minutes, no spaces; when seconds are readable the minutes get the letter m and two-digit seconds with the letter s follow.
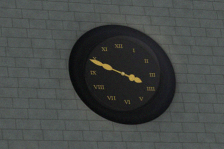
3h49
